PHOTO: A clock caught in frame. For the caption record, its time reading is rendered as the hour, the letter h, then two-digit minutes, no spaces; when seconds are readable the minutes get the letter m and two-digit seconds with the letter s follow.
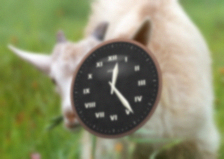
12h24
